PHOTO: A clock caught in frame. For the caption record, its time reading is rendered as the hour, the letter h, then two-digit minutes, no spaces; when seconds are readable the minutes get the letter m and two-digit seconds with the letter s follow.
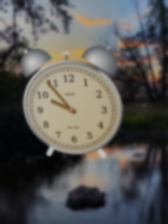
9h54
